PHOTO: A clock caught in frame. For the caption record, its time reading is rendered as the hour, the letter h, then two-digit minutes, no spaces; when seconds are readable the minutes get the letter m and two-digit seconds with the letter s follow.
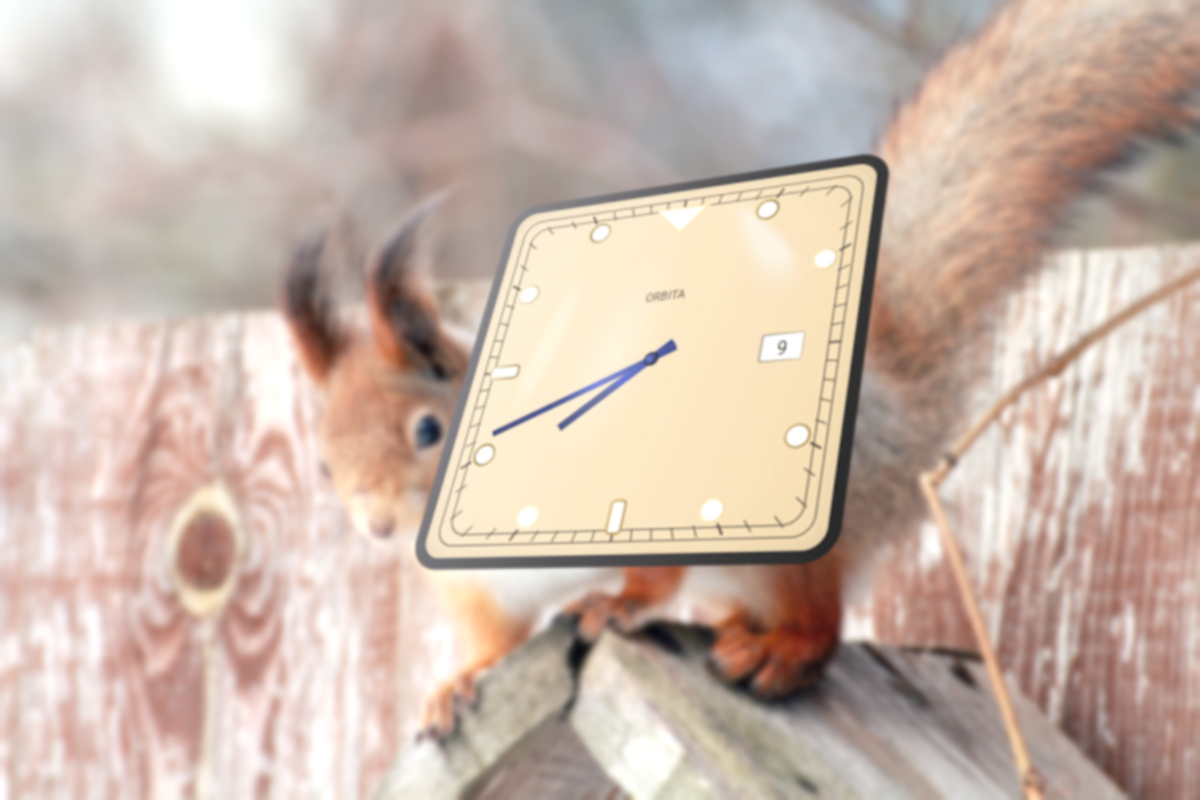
7h41
